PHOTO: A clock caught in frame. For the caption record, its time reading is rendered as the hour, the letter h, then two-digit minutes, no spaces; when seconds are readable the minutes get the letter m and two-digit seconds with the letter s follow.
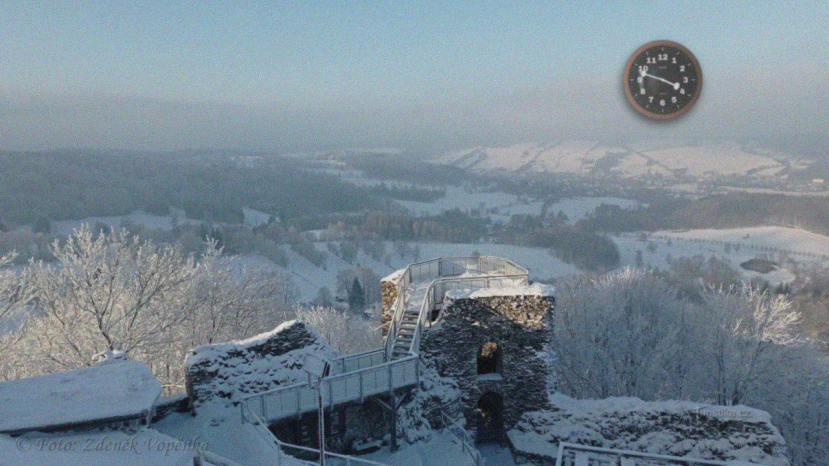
3h48
